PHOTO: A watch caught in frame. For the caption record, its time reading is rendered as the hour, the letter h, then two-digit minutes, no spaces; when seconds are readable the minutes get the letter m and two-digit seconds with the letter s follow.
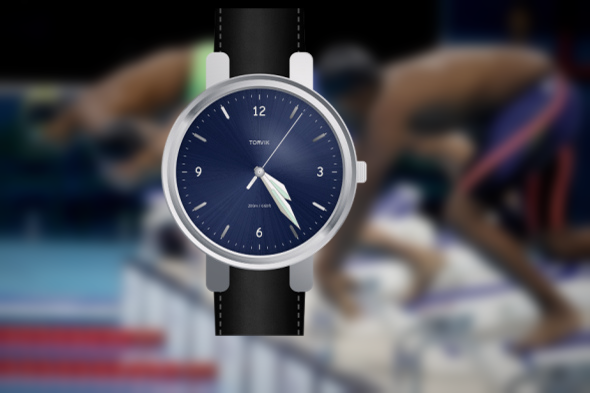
4h24m06s
